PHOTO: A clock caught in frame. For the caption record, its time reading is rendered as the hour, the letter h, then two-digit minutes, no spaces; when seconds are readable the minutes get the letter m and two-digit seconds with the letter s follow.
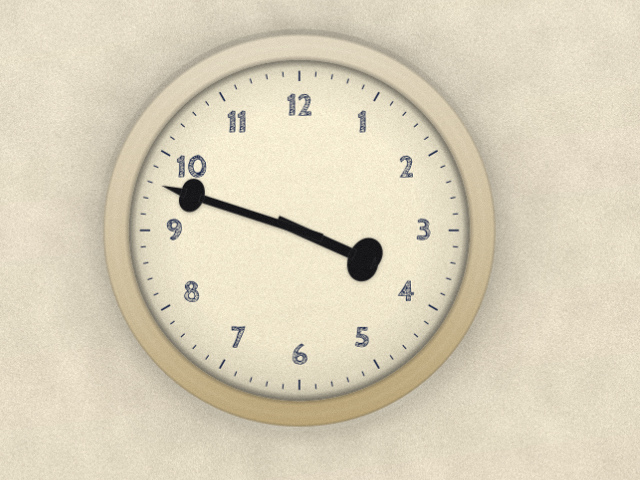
3h48
